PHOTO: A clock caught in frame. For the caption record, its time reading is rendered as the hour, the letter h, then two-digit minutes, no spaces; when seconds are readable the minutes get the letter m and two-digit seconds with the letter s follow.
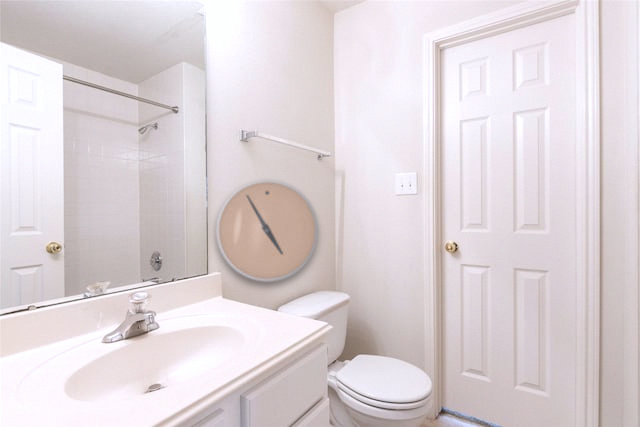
4h55
